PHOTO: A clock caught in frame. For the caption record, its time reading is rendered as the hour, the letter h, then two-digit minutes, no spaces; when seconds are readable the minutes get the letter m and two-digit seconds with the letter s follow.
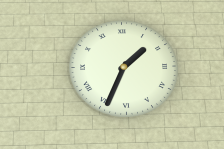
1h34
